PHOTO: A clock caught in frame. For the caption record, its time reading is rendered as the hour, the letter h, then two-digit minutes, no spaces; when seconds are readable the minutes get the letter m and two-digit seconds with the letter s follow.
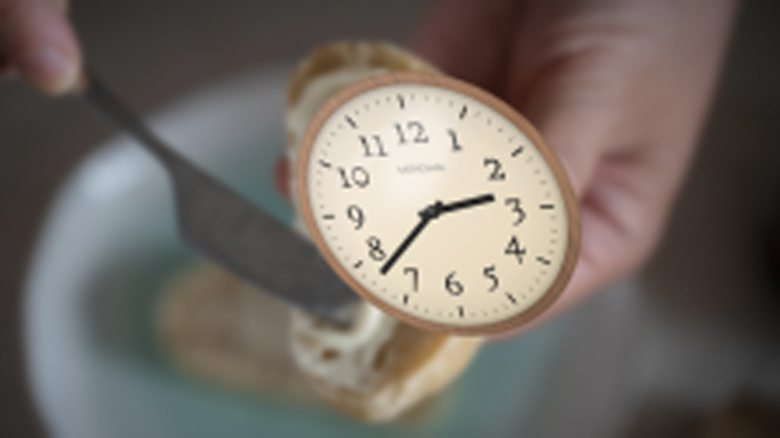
2h38
